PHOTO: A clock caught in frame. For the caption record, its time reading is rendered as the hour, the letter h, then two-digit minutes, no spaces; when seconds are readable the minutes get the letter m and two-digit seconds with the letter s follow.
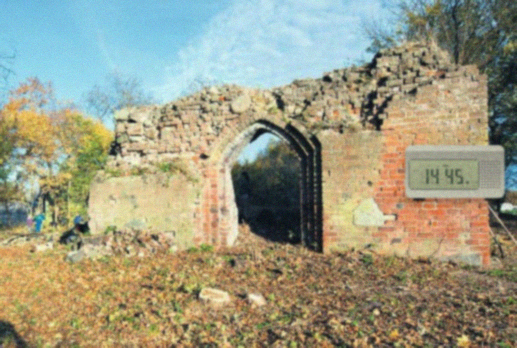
14h45
